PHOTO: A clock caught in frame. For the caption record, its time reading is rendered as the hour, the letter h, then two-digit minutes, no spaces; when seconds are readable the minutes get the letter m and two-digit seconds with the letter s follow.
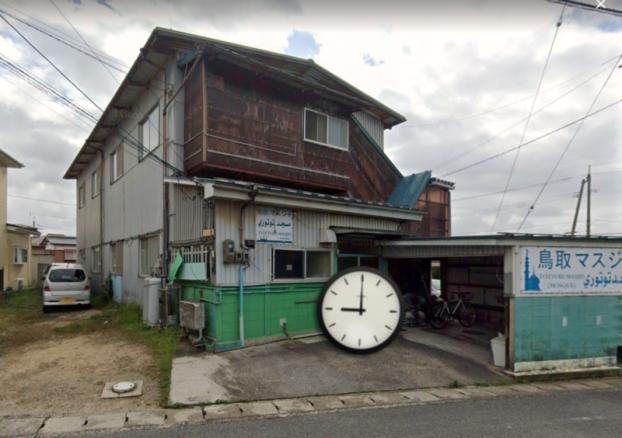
9h00
